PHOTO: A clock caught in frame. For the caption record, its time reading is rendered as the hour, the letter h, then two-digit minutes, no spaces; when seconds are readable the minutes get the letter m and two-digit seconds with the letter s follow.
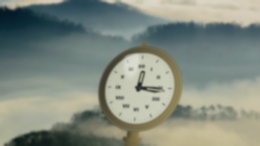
12h16
